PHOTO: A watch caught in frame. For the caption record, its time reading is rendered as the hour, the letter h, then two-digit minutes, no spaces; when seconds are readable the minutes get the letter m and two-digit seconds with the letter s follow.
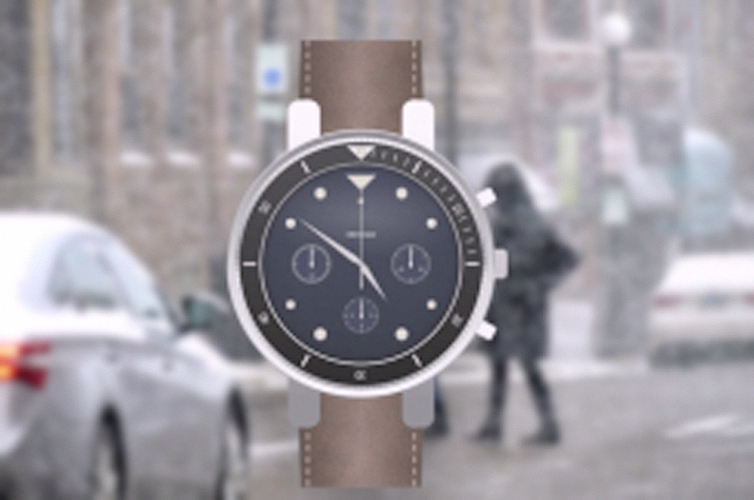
4h51
